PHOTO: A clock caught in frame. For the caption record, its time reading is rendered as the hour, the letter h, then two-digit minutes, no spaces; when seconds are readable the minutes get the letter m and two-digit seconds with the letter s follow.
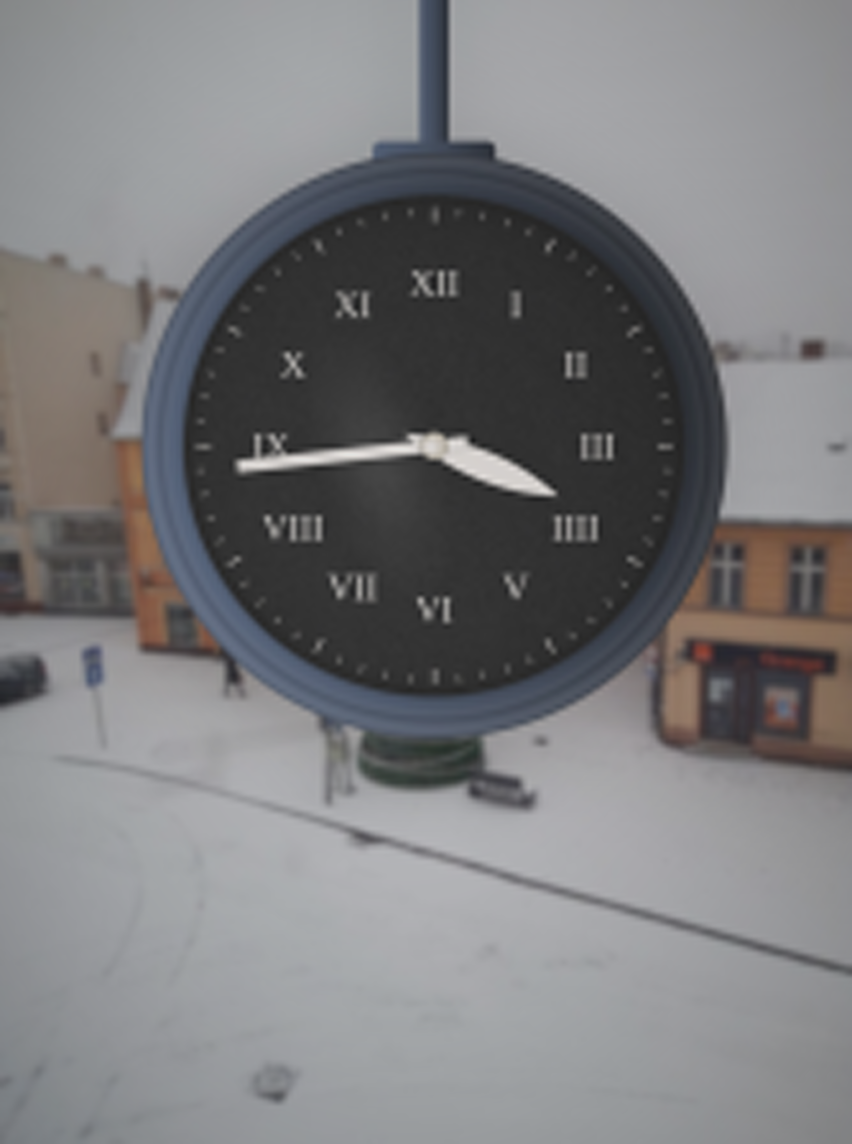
3h44
